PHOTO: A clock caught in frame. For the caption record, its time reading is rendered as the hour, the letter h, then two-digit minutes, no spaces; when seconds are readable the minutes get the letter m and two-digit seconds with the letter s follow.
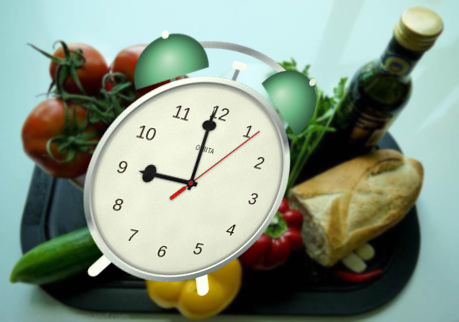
8h59m06s
